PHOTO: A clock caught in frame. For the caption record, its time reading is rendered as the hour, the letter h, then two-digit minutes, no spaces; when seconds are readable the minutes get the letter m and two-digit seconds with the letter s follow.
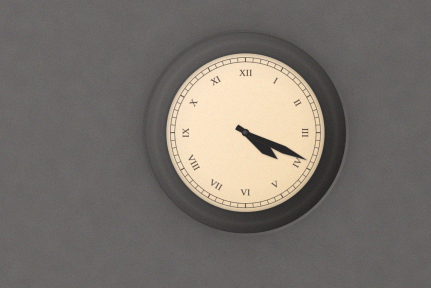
4h19
